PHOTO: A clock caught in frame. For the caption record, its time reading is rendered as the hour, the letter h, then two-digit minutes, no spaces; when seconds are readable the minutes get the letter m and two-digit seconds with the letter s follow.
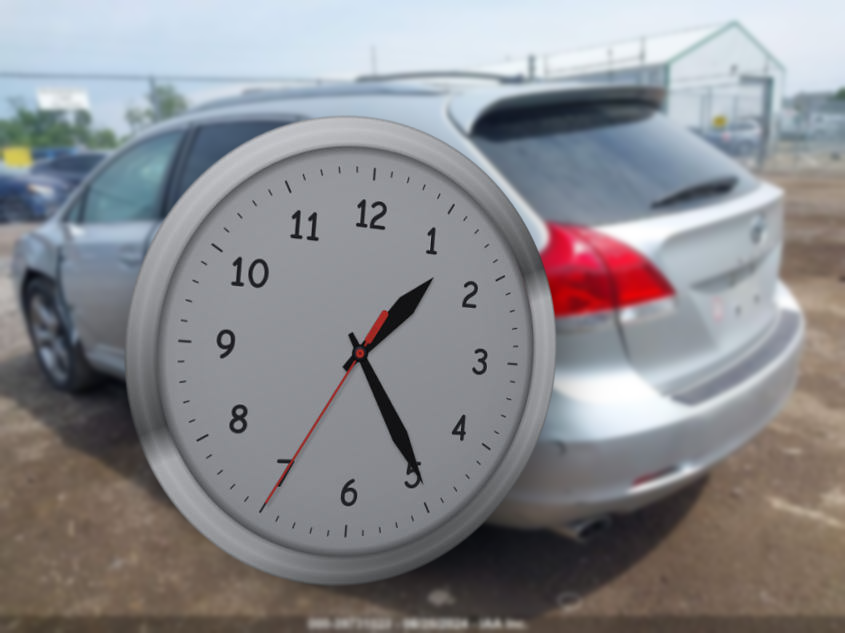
1h24m35s
